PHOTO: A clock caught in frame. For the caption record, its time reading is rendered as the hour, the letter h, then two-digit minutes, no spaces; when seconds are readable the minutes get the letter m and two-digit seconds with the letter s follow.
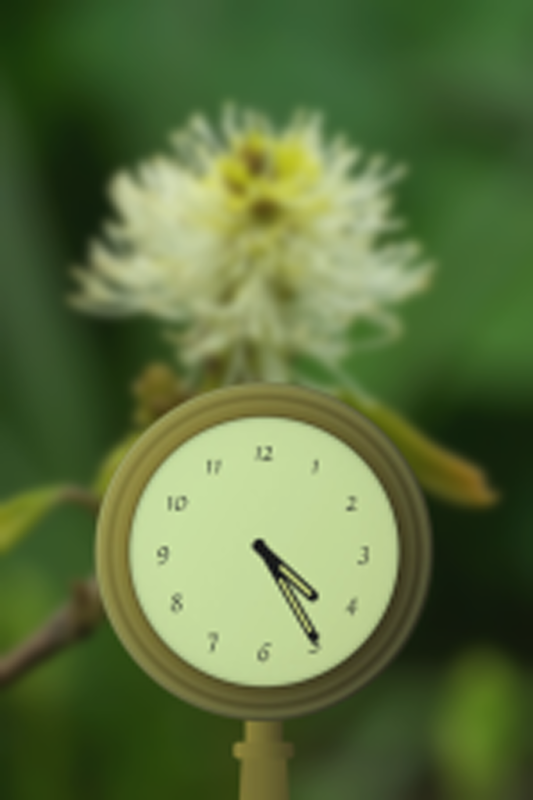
4h25
